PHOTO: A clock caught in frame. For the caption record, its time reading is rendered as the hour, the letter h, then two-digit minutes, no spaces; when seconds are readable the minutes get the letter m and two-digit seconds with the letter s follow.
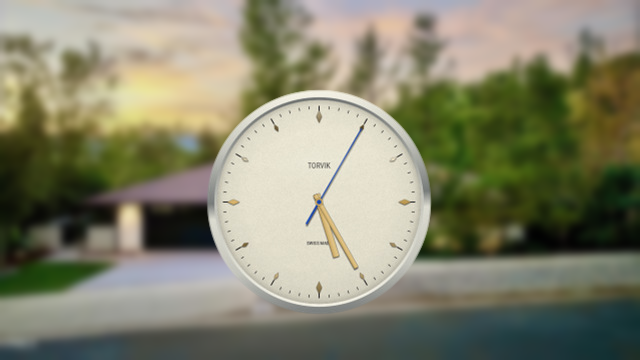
5h25m05s
